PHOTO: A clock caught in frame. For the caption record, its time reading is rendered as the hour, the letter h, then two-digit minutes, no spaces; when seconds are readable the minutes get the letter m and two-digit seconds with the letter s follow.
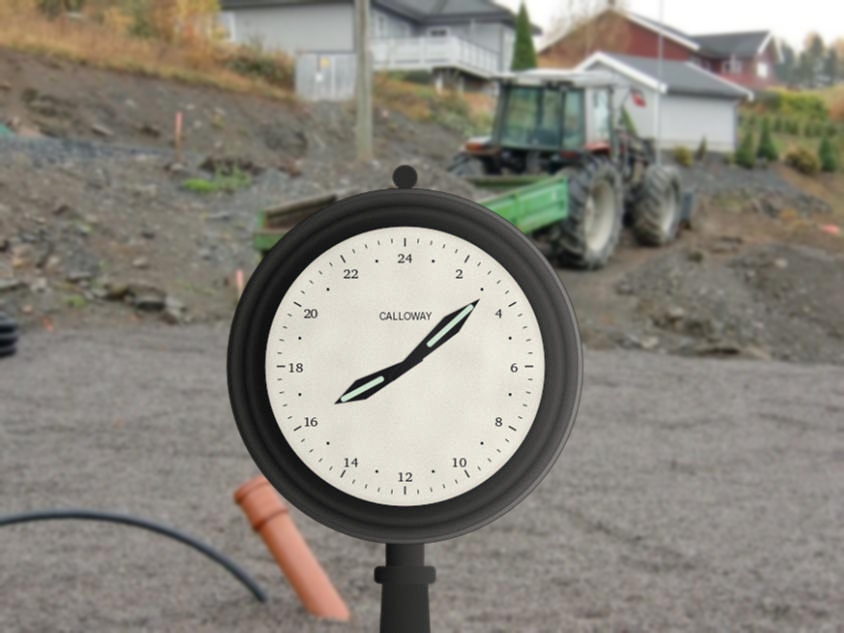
16h08
